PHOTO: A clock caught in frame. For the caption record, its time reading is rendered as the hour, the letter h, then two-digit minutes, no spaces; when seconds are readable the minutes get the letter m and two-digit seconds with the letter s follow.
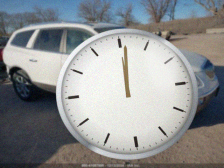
12h01
